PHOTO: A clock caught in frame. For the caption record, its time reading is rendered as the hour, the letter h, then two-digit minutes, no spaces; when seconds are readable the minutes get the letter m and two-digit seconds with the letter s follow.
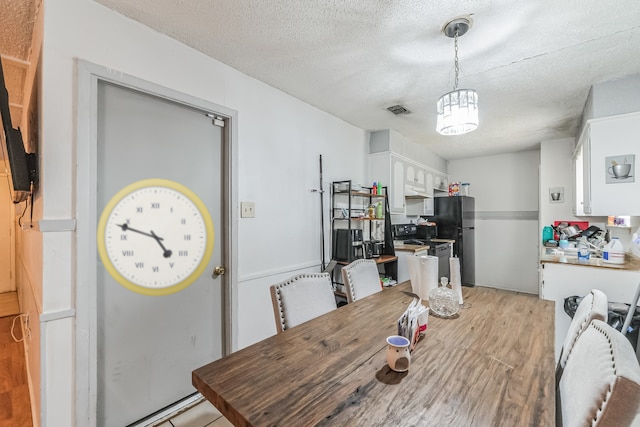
4h48
